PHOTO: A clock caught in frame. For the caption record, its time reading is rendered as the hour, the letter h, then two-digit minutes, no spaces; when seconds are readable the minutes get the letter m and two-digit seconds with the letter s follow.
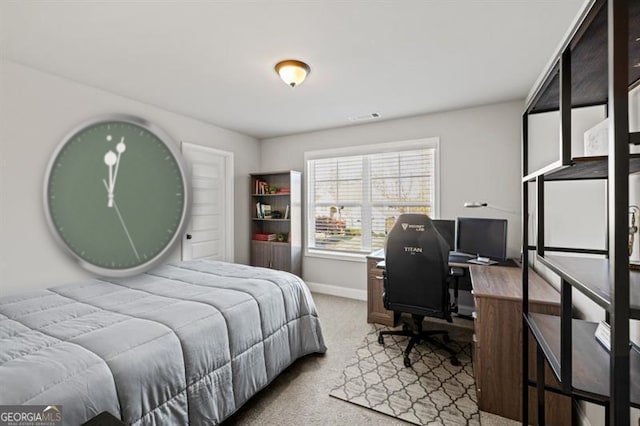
12h02m26s
